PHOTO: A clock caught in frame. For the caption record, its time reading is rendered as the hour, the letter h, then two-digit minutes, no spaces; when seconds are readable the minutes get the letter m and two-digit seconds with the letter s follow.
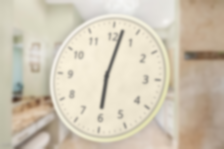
6h02
